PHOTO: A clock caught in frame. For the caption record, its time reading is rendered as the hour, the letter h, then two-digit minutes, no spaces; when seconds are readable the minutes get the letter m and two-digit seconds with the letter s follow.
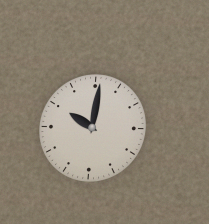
10h01
